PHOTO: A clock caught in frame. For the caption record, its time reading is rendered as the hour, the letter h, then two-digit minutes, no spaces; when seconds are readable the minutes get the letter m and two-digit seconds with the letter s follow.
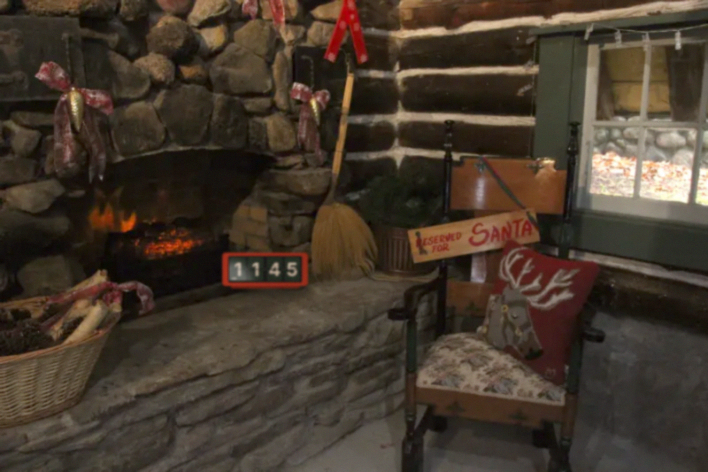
11h45
